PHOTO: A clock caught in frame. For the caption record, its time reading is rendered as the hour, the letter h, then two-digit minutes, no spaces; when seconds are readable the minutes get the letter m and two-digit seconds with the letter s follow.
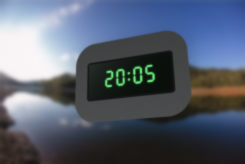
20h05
